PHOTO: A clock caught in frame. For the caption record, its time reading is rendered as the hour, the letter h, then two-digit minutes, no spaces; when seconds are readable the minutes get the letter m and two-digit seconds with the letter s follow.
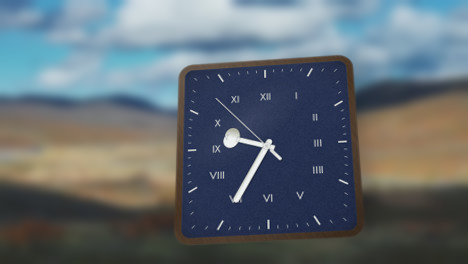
9h34m53s
